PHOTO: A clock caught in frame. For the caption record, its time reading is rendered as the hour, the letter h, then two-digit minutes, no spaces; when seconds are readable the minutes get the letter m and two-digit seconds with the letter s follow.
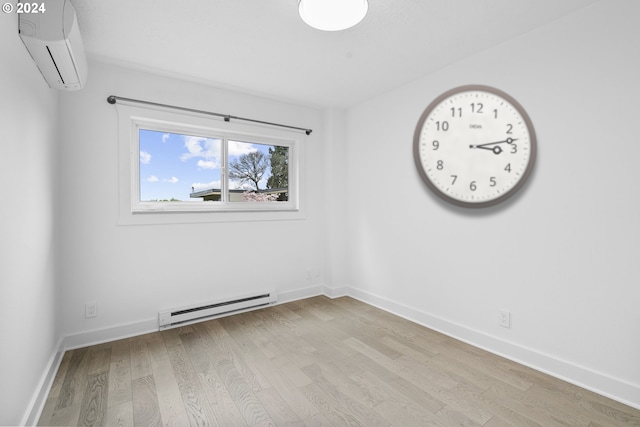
3h13
